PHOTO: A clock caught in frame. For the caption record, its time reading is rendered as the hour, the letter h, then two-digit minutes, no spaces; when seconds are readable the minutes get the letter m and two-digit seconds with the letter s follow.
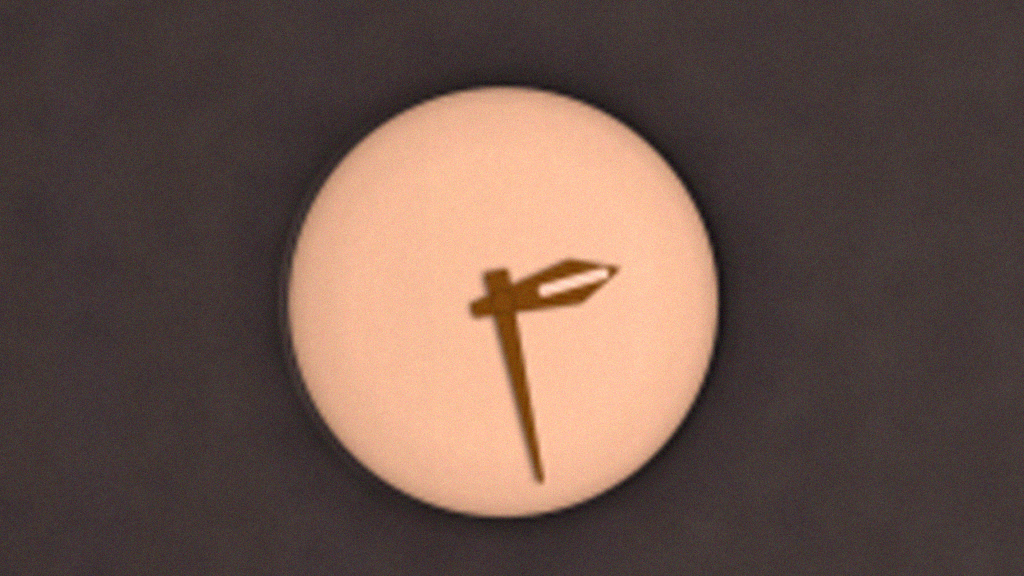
2h28
